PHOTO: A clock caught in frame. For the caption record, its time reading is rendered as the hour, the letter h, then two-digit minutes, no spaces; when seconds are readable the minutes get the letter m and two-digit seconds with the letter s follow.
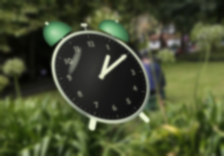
1h10
